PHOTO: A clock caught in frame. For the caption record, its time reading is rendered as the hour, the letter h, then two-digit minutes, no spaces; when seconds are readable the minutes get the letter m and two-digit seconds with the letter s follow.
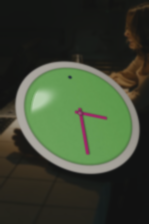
3h31
